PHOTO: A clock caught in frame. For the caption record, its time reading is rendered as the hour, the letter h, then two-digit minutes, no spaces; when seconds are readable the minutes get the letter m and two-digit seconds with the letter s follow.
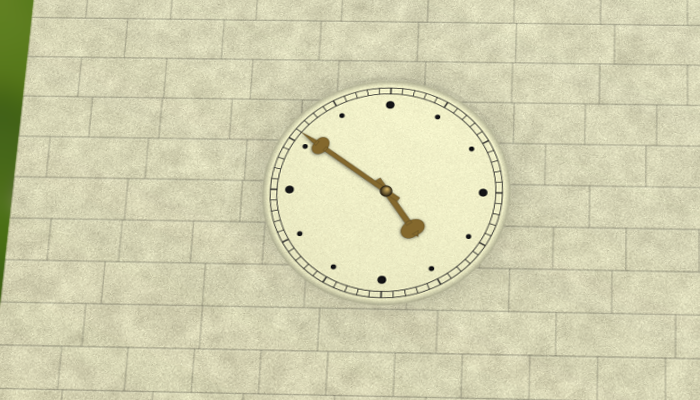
4h51
